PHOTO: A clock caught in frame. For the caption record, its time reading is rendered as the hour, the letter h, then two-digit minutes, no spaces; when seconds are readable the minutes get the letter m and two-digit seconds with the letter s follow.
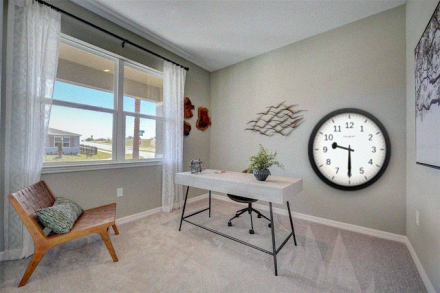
9h30
